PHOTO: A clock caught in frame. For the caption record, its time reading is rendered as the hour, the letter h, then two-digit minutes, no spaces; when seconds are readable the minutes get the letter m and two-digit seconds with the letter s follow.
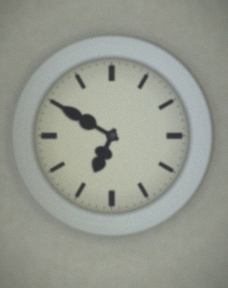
6h50
